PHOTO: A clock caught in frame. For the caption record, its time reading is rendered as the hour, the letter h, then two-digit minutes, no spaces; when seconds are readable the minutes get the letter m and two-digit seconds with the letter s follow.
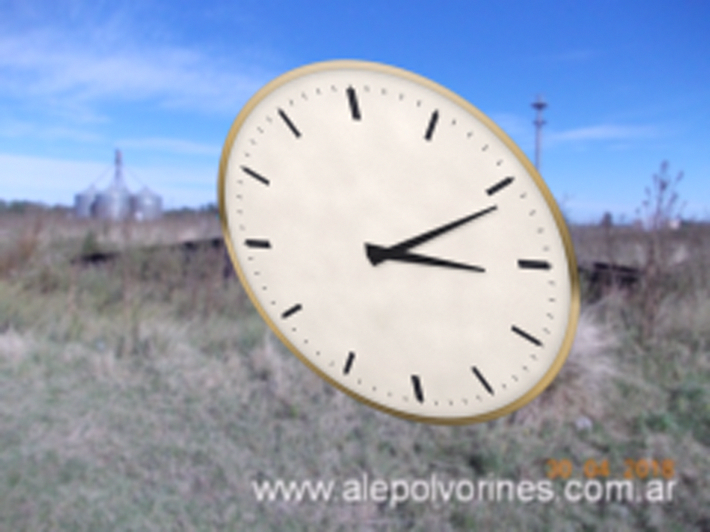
3h11
